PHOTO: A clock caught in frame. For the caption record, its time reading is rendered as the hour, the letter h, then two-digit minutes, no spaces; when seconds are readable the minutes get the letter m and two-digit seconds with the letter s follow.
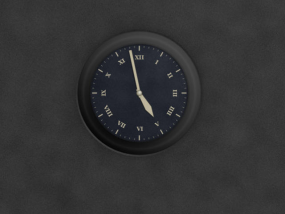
4h58
